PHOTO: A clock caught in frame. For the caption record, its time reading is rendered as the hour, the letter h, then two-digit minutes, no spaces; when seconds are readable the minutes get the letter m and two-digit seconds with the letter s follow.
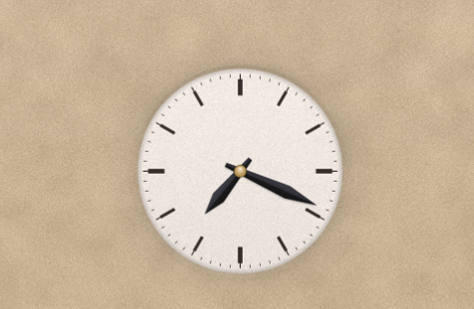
7h19
